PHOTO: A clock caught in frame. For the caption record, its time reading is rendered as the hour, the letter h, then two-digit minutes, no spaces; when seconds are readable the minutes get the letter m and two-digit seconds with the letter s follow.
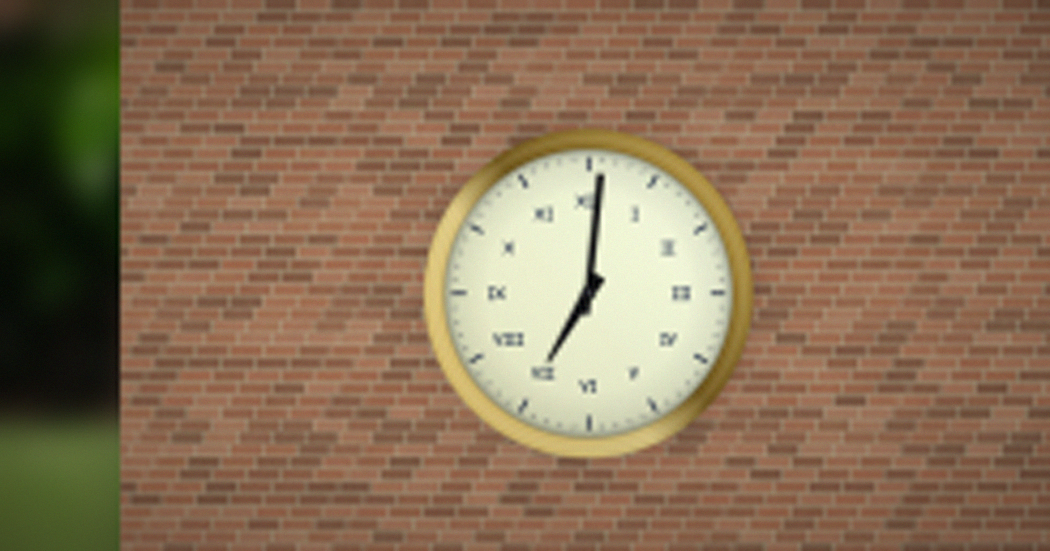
7h01
